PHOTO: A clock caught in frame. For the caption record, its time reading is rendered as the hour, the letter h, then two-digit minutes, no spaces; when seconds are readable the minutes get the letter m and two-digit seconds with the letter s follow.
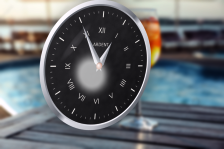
12h55
